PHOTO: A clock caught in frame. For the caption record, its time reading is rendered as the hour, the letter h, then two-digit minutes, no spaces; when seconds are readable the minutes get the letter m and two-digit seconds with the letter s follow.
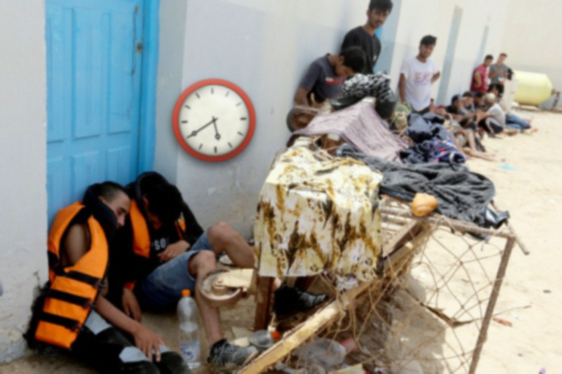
5h40
